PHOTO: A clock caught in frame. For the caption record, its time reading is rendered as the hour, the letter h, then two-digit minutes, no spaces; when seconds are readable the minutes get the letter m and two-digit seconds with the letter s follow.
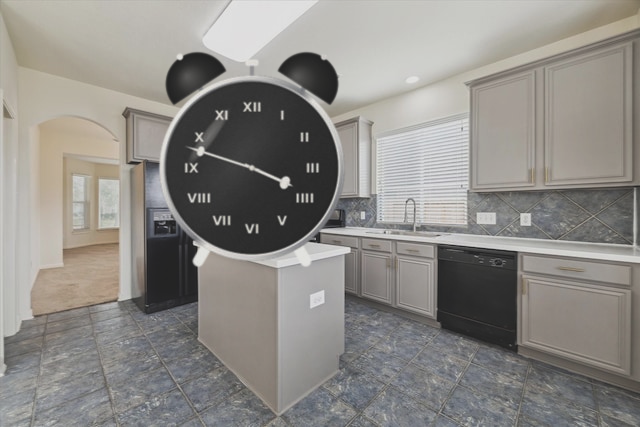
3h48
